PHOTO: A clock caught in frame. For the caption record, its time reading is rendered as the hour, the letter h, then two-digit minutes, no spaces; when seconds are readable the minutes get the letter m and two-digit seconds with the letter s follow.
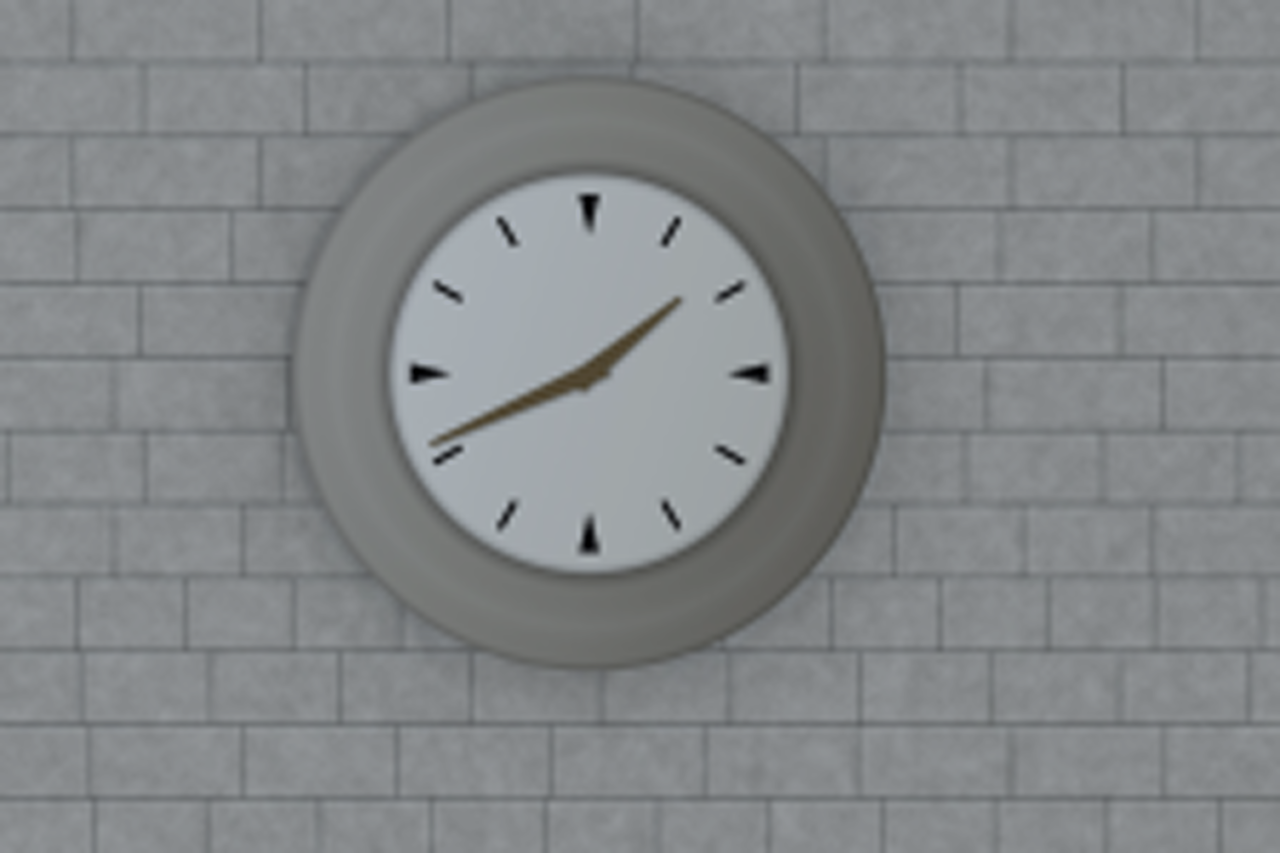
1h41
